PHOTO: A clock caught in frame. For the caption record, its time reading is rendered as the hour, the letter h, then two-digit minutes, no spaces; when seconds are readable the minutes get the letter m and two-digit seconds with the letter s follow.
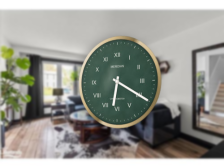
6h20
